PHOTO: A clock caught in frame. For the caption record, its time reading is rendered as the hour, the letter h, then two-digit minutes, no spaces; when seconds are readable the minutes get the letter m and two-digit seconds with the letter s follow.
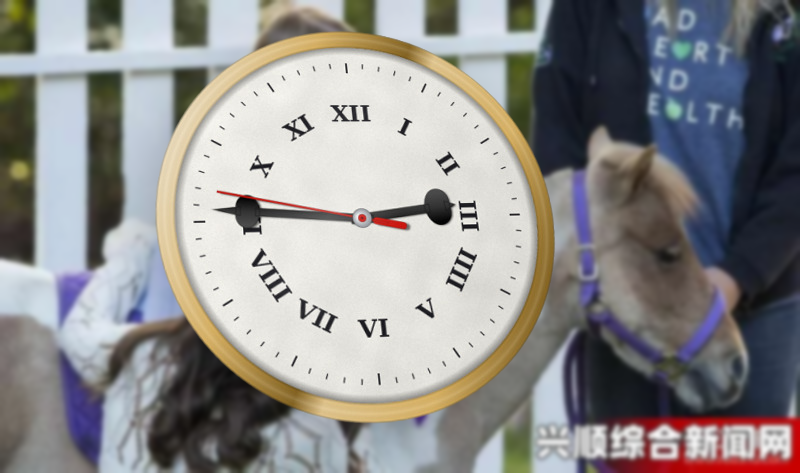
2h45m47s
